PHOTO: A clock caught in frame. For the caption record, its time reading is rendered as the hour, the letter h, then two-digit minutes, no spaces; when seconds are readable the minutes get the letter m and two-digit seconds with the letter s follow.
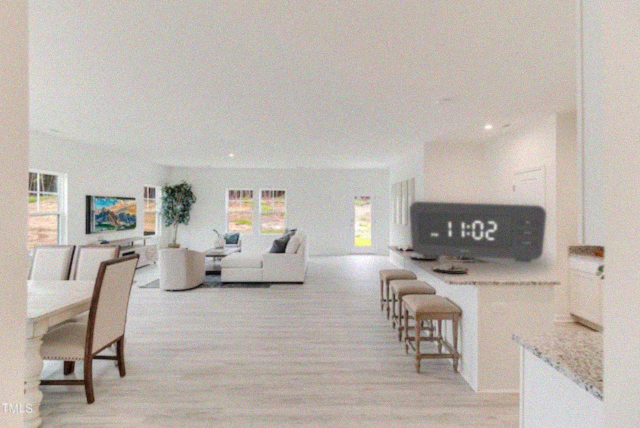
11h02
